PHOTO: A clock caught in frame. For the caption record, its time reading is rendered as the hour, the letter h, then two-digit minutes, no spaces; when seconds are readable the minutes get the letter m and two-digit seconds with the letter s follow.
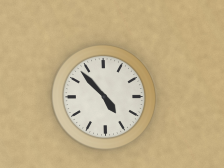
4h53
